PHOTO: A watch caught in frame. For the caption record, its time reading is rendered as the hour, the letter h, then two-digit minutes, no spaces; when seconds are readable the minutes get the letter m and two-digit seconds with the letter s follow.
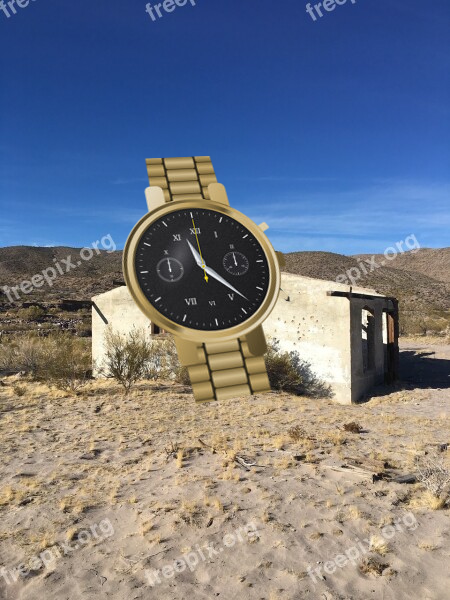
11h23
